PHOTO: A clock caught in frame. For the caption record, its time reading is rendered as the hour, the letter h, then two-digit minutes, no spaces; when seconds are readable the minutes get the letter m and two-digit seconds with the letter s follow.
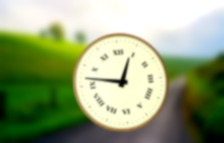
12h47
